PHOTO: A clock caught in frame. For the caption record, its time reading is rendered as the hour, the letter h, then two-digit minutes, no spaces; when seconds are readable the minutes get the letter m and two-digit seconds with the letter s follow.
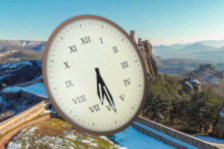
6h29
